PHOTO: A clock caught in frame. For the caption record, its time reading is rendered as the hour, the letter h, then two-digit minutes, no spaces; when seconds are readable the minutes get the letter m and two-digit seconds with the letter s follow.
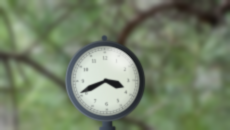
3h41
